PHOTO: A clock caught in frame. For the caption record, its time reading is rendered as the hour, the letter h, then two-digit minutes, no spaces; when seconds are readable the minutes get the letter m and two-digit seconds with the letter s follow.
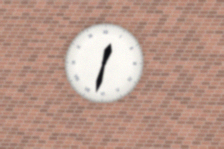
12h32
